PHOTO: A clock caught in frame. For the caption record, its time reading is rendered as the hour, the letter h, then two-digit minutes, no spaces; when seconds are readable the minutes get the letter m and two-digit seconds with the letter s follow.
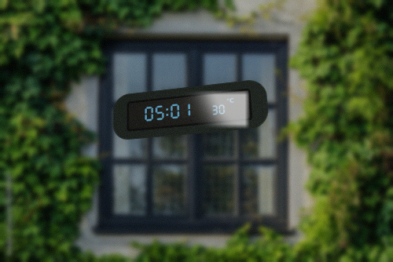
5h01
